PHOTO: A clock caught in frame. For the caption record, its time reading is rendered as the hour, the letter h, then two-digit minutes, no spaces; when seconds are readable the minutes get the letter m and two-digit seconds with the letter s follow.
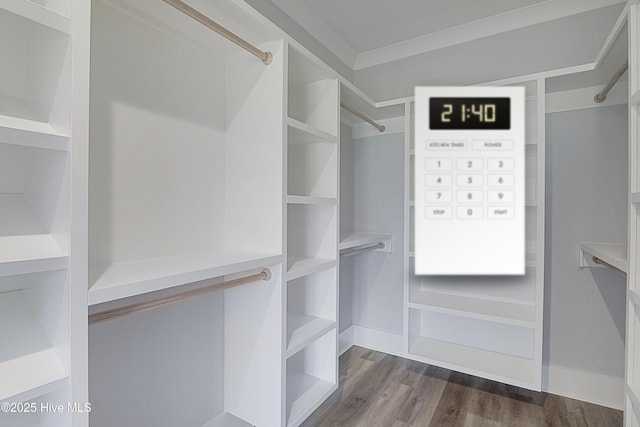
21h40
